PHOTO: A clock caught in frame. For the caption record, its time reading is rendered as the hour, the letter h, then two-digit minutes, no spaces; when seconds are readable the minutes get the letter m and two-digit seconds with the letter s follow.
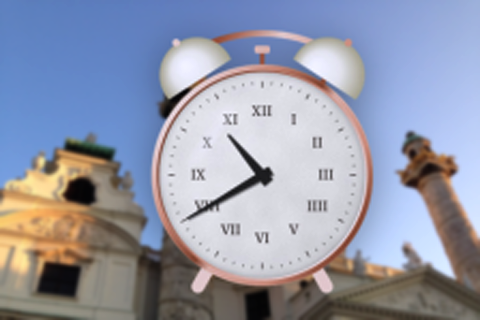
10h40
